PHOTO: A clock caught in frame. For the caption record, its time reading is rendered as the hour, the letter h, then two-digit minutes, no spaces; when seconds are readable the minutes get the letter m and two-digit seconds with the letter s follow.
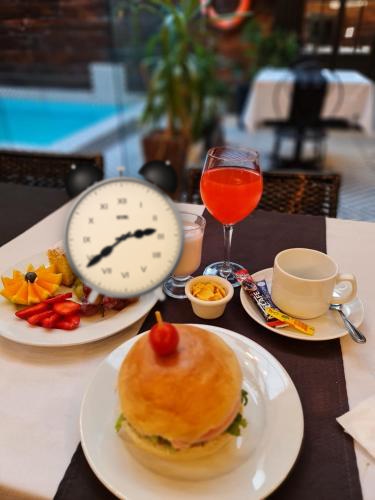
2h39
